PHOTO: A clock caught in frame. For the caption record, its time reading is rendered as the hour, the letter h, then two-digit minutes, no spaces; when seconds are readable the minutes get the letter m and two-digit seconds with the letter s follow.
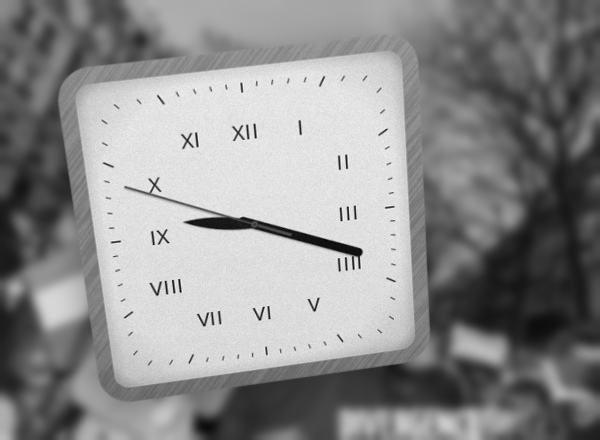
9h18m49s
